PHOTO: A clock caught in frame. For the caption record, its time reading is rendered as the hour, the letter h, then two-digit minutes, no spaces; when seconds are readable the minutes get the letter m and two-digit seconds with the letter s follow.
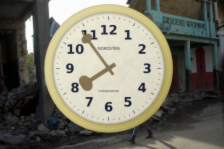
7h54
